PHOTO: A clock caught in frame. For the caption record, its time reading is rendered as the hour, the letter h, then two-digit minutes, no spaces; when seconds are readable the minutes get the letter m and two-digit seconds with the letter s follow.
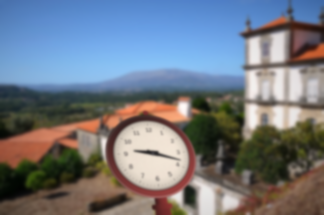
9h18
